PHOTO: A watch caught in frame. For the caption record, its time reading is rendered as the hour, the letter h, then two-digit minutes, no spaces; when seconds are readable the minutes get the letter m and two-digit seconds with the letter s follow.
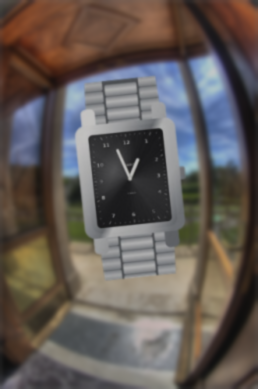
12h57
